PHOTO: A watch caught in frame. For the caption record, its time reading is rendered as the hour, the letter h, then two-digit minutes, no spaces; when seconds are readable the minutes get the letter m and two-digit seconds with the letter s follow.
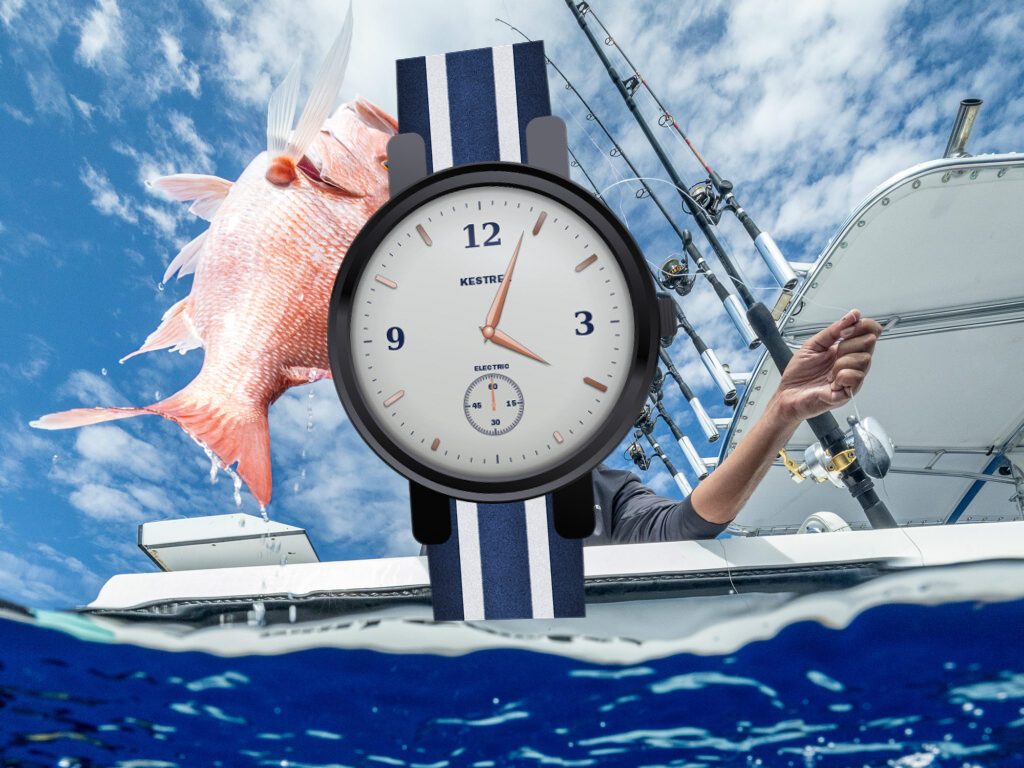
4h04
